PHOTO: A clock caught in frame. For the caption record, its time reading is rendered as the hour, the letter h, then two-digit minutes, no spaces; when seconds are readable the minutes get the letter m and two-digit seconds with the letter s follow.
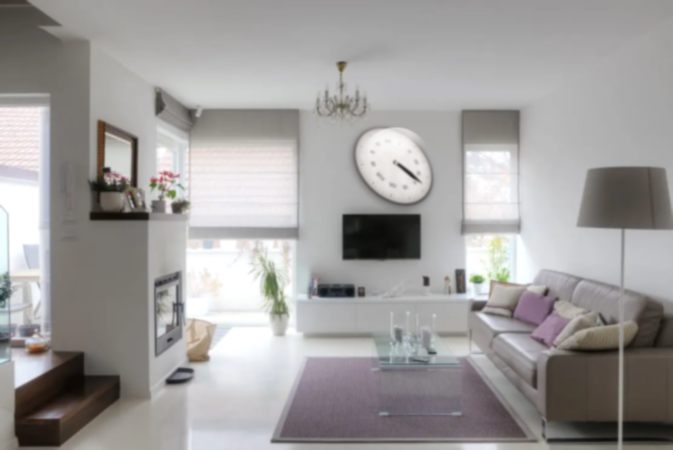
4h23
